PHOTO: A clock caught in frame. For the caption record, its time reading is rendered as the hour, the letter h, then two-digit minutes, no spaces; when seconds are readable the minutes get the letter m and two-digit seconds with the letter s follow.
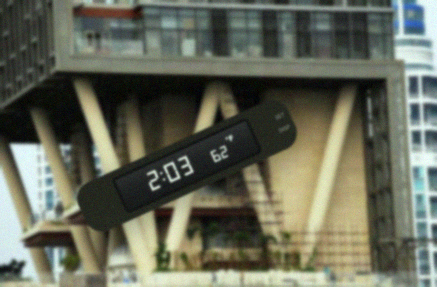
2h03
